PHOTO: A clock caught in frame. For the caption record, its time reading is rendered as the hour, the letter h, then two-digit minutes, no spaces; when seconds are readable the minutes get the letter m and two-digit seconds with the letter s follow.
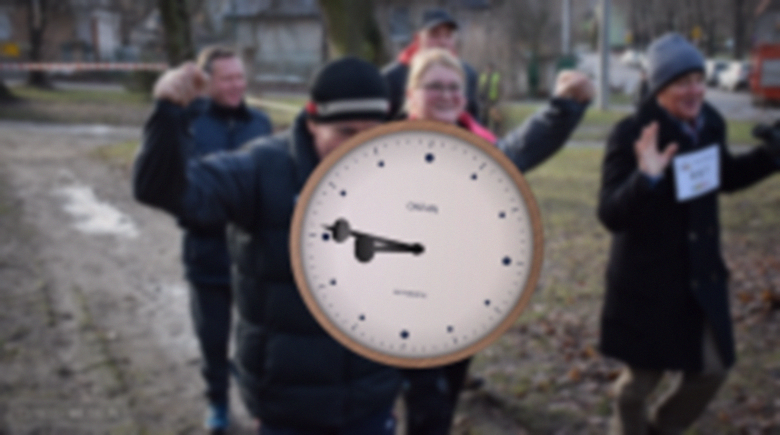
8h46
